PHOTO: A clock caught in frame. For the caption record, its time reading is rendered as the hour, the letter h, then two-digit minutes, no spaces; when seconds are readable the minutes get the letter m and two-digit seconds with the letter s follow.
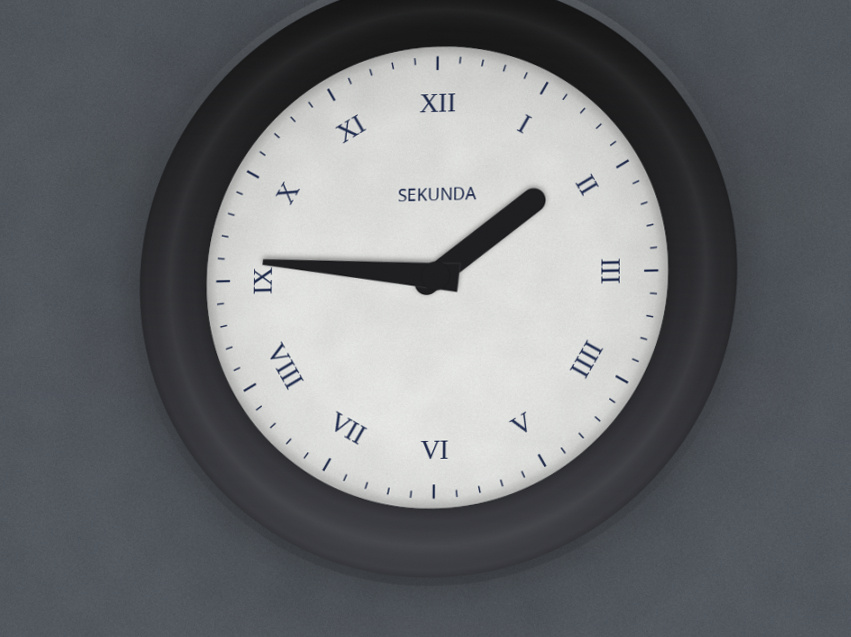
1h46
